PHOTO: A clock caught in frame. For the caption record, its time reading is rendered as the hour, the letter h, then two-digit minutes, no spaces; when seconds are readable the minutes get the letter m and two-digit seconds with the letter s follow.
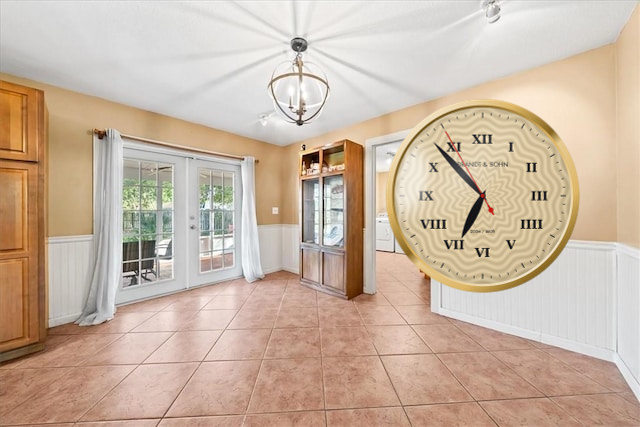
6h52m55s
